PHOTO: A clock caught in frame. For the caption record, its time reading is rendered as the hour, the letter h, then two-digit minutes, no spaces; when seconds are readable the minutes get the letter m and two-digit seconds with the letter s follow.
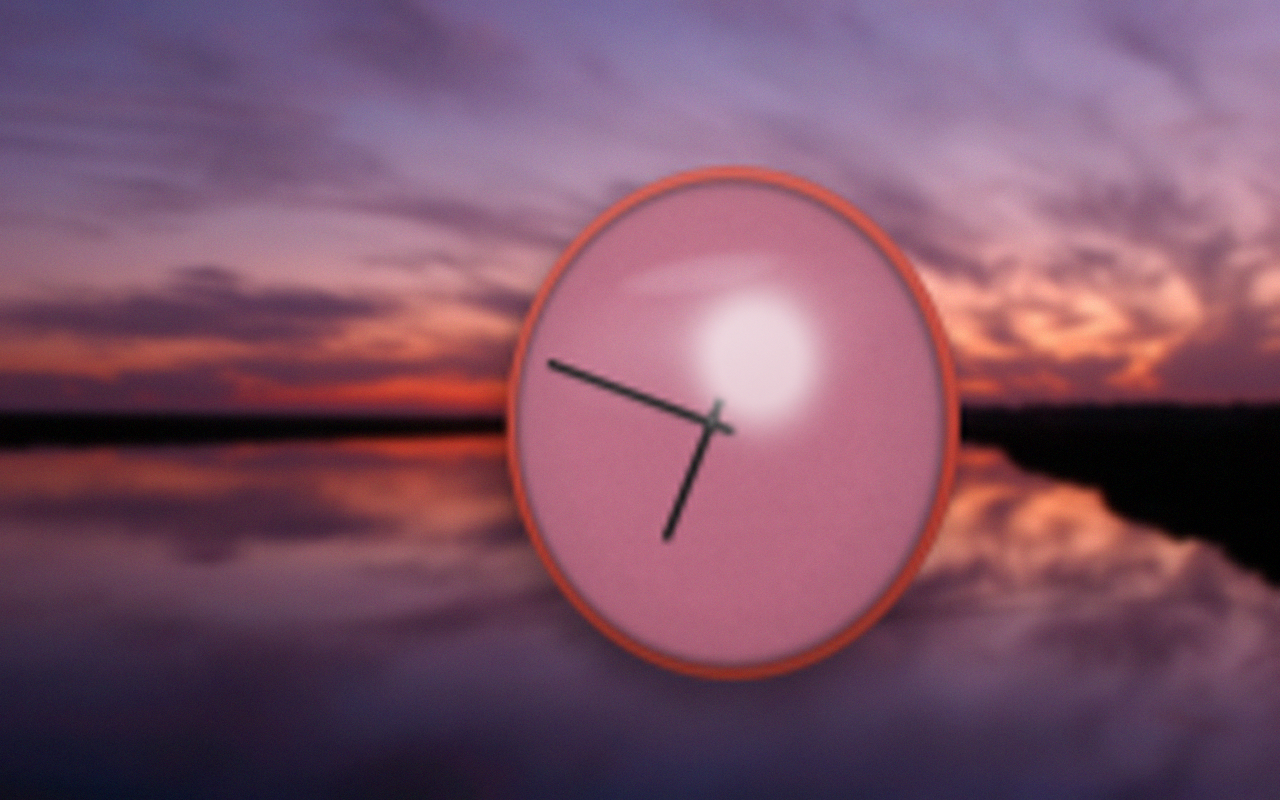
6h48
